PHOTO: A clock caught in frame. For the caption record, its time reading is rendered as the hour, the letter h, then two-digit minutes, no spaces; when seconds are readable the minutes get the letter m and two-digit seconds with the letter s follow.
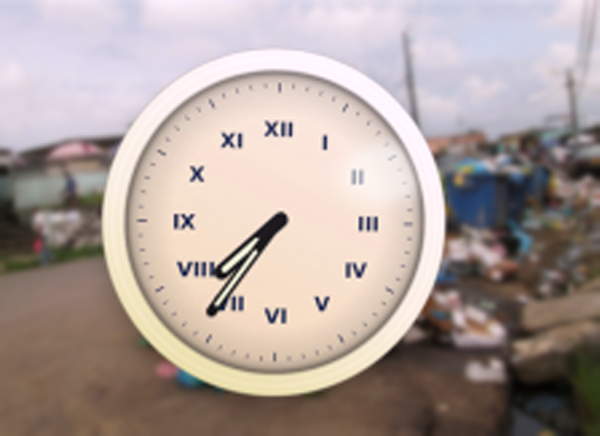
7h36
